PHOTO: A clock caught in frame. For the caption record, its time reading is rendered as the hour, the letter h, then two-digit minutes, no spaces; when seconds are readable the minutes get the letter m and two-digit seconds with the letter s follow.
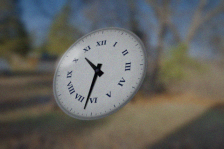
10h32
